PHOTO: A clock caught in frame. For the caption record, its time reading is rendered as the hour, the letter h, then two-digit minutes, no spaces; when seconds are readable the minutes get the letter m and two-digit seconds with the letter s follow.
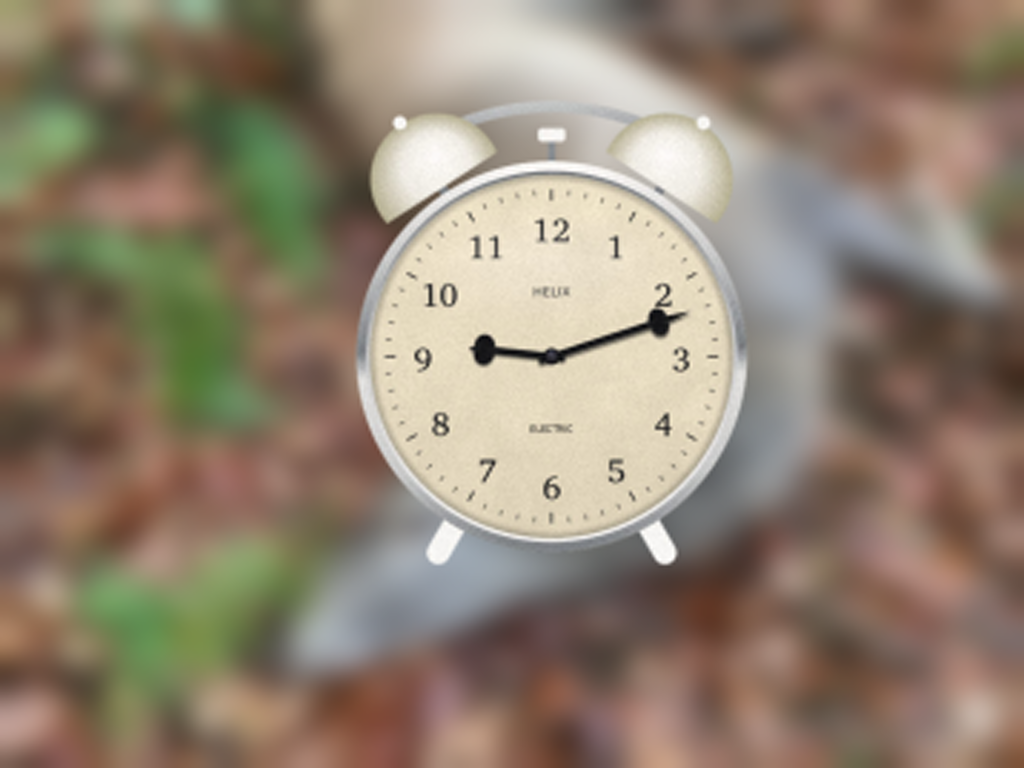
9h12
